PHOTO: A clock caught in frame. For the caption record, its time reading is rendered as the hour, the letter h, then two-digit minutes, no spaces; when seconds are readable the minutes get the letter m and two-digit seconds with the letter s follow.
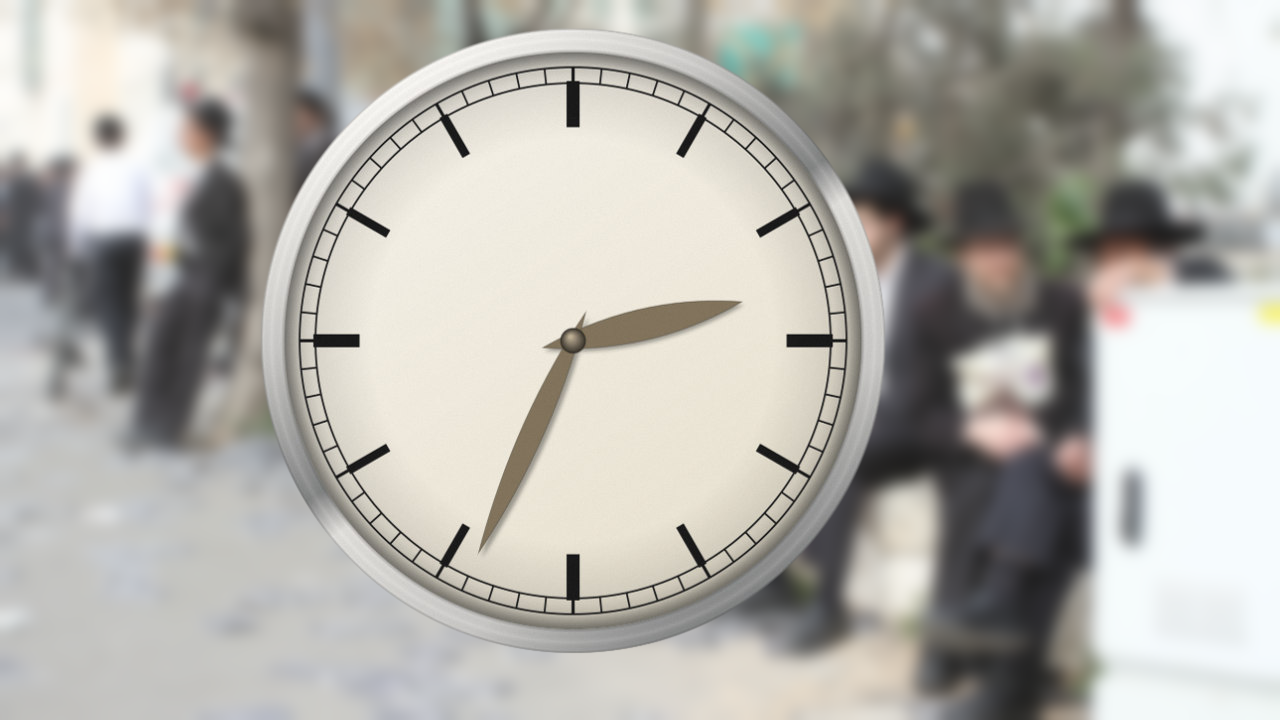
2h34
